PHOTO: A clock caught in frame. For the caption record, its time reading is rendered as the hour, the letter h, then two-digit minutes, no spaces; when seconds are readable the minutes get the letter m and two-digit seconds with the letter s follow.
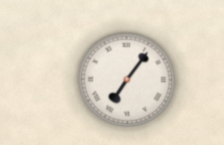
7h06
